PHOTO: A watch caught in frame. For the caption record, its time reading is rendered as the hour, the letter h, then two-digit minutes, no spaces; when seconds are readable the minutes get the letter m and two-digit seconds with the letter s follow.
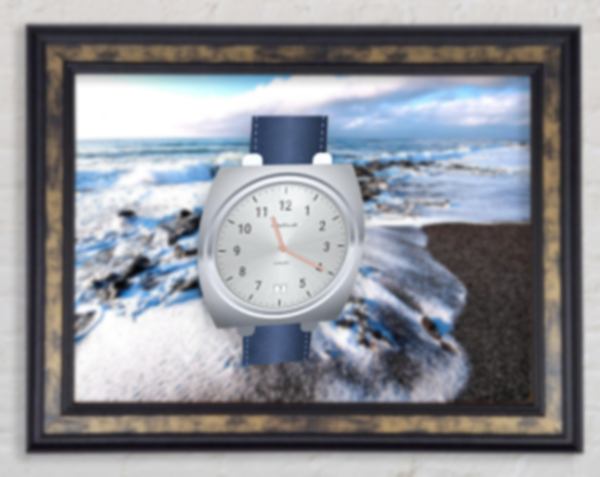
11h20
